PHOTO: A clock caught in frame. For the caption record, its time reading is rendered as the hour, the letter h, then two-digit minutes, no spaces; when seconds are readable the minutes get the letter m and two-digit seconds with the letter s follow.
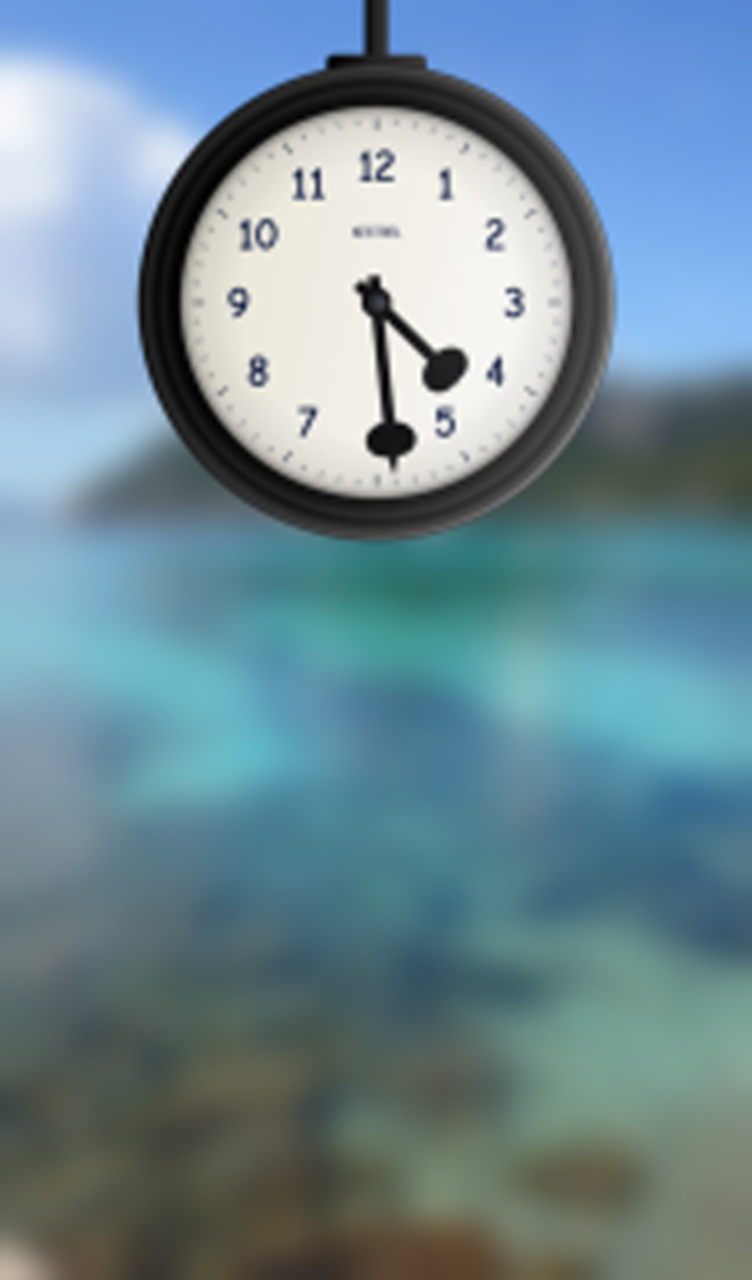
4h29
